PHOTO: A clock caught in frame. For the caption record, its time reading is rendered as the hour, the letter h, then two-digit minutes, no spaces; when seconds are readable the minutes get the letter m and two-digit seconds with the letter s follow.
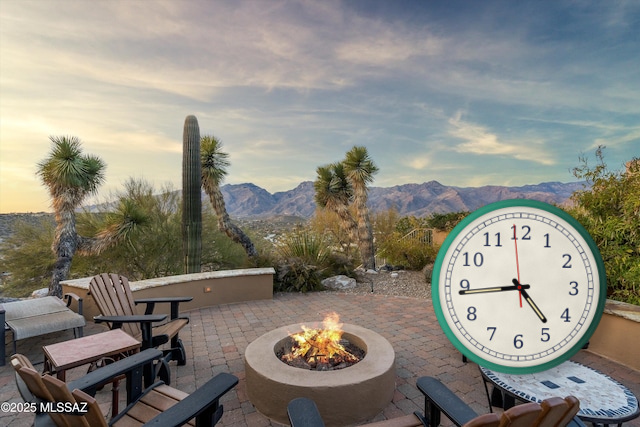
4h43m59s
